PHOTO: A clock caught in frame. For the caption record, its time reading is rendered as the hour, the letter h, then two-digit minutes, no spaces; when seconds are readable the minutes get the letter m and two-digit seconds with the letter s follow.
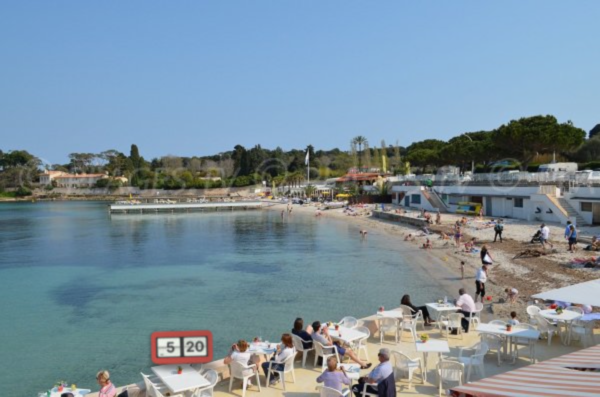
5h20
